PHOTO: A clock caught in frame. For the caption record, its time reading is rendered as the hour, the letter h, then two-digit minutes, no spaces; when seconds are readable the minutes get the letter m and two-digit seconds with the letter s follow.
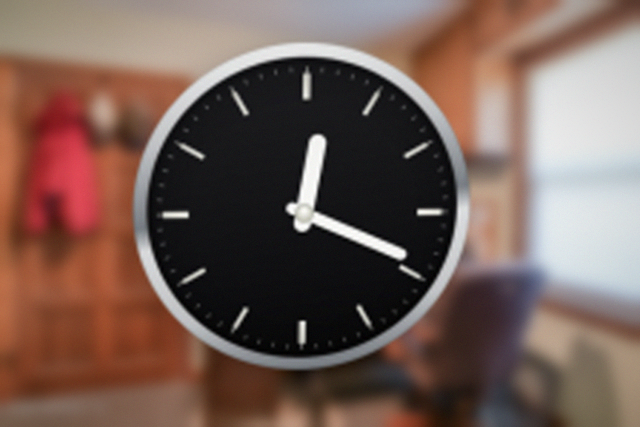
12h19
